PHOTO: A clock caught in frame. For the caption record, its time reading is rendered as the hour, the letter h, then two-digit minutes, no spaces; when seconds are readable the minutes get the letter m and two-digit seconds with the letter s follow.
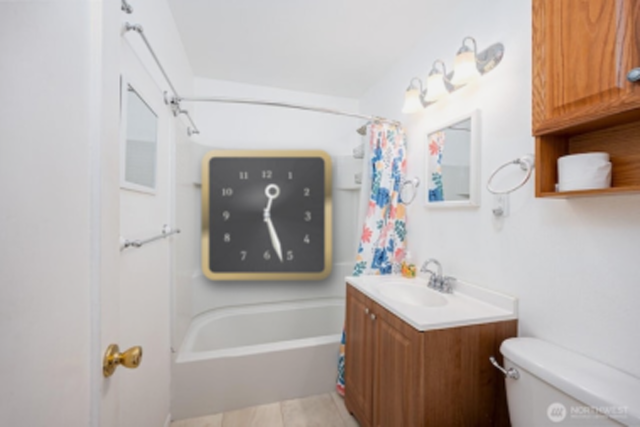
12h27
